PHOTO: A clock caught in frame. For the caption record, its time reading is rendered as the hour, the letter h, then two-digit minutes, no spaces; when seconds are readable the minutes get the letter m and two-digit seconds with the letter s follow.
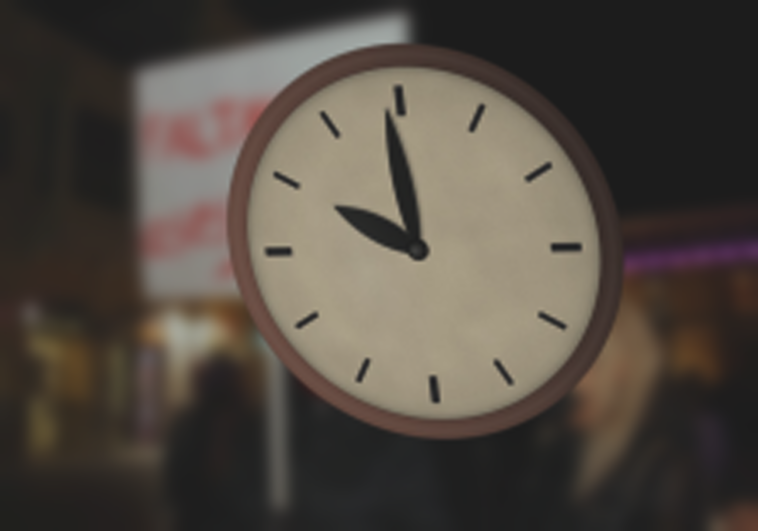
9h59
